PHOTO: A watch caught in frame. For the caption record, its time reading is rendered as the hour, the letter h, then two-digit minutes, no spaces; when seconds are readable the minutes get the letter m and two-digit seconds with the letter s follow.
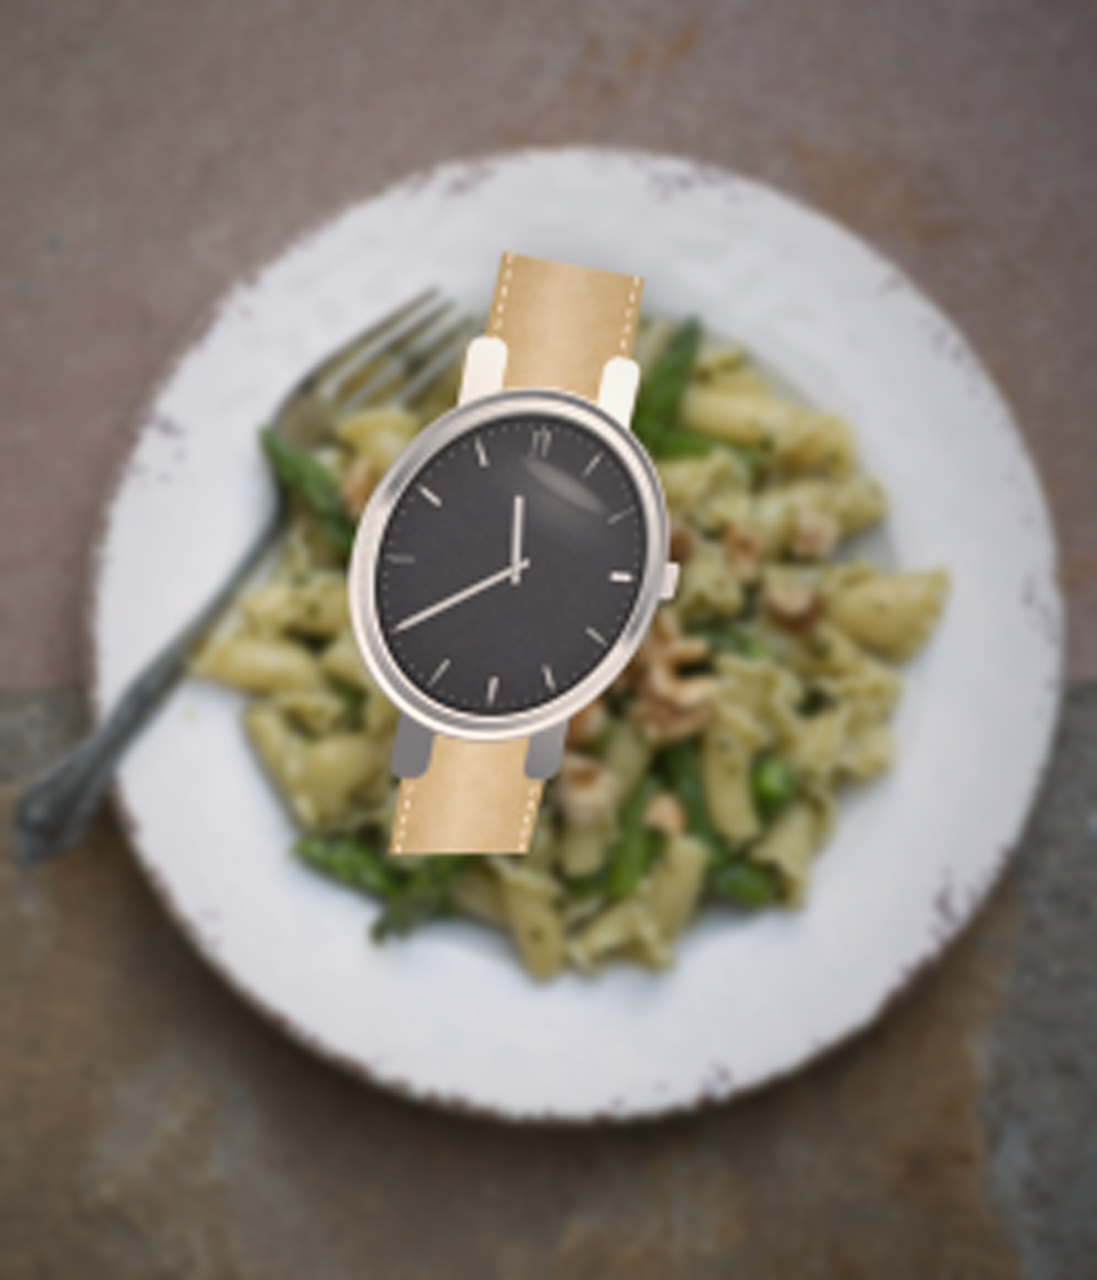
11h40
